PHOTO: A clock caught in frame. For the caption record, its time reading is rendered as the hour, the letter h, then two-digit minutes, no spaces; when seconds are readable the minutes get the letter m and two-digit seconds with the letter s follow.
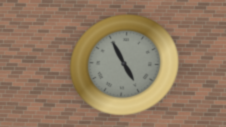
4h55
